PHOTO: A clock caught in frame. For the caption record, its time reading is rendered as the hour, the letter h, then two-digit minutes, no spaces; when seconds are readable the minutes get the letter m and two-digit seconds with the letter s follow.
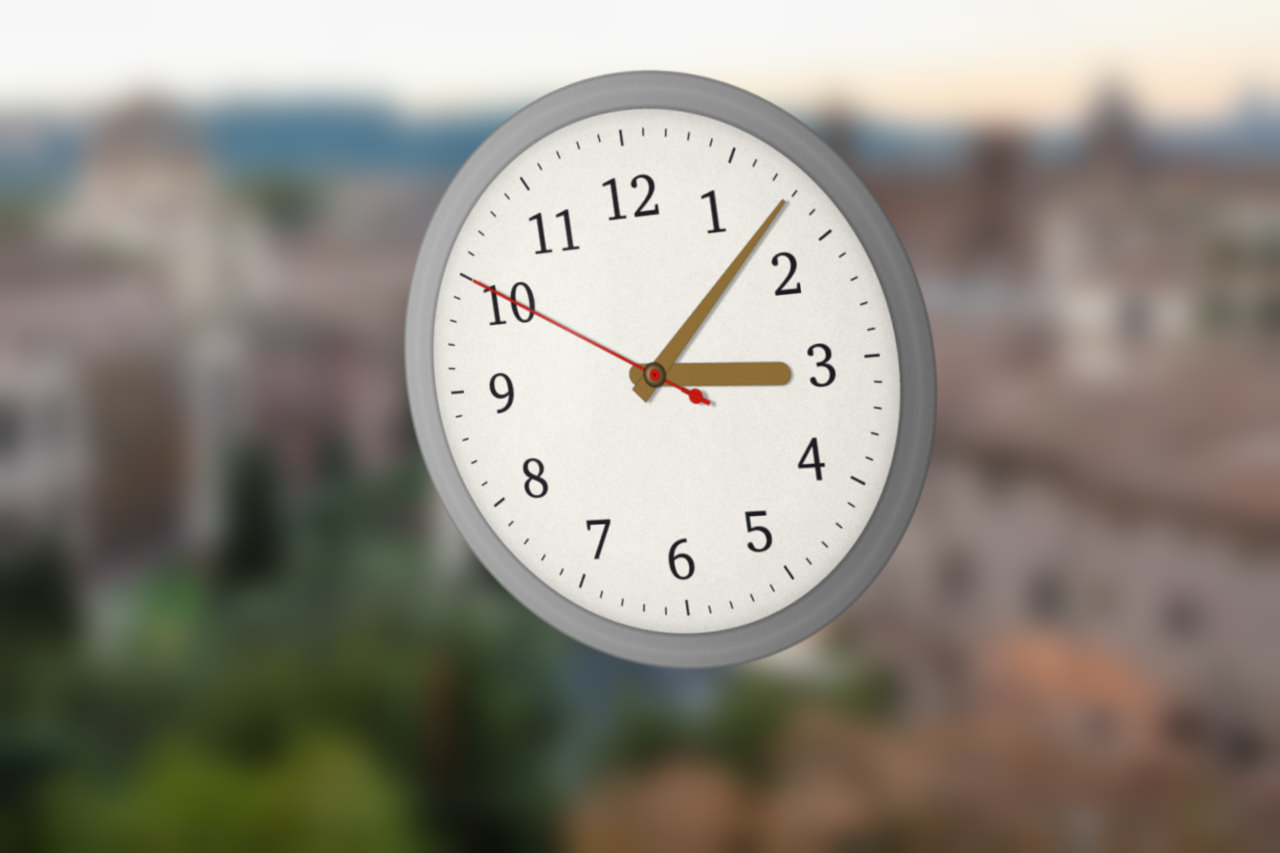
3h07m50s
